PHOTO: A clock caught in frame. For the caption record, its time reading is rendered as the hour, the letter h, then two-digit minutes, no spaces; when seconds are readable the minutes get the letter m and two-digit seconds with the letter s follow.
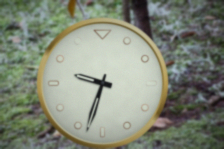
9h33
